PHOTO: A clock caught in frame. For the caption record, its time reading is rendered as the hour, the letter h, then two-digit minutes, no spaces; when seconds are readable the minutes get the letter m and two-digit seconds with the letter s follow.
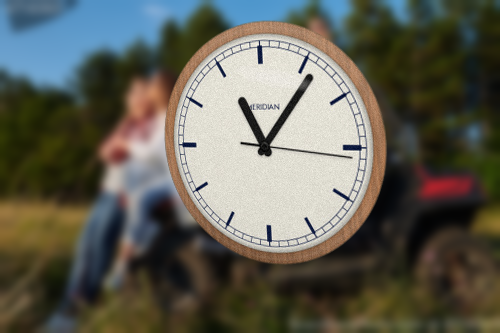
11h06m16s
